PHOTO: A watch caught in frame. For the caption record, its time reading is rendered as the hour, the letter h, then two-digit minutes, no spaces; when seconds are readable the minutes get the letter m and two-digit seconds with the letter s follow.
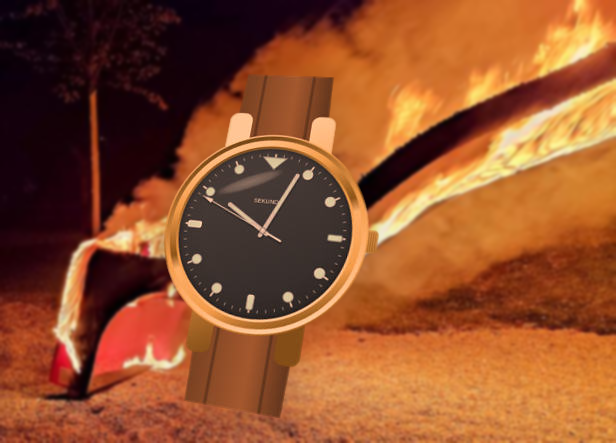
10h03m49s
